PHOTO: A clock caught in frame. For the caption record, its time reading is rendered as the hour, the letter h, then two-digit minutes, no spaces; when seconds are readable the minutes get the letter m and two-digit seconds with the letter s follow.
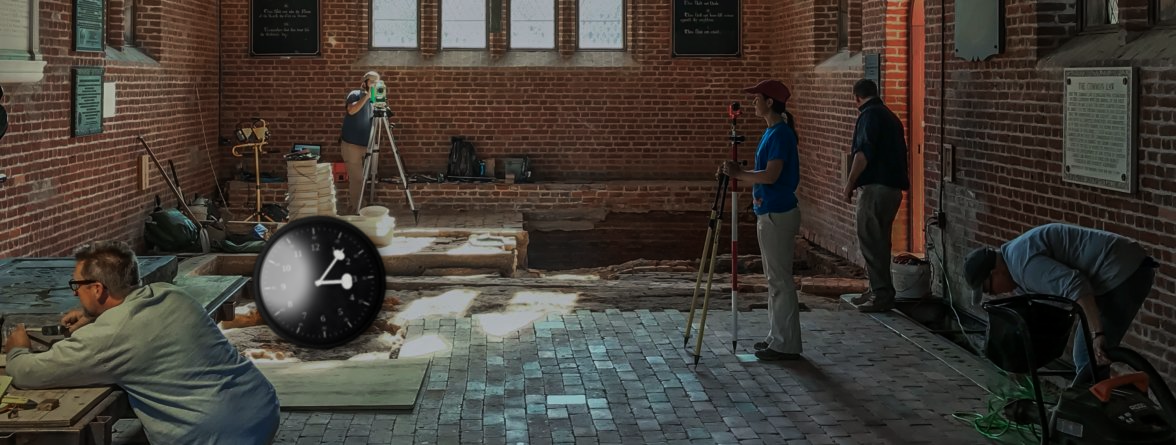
3h07
